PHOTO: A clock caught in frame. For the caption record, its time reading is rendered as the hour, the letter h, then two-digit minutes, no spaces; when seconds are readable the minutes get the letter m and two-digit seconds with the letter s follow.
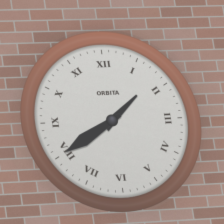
1h40
